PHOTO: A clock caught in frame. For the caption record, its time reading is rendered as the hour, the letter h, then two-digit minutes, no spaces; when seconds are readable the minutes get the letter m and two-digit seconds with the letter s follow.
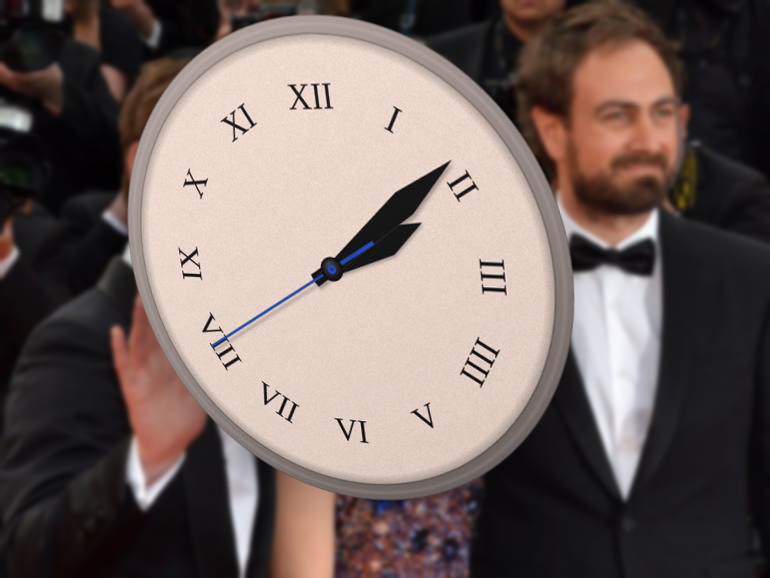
2h08m40s
